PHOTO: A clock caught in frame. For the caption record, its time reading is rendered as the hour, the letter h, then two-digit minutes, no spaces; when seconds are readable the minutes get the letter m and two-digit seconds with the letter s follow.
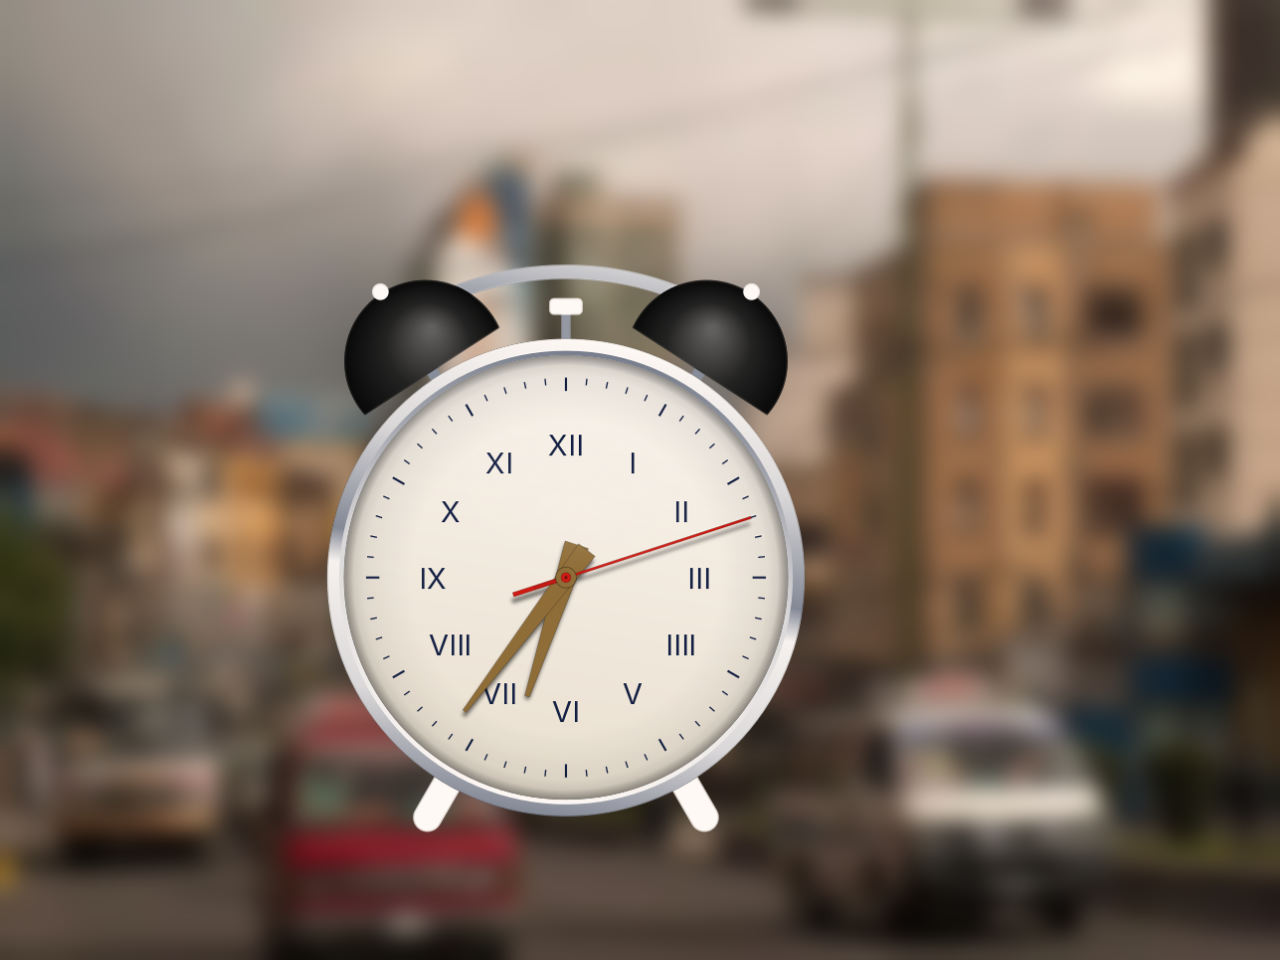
6h36m12s
